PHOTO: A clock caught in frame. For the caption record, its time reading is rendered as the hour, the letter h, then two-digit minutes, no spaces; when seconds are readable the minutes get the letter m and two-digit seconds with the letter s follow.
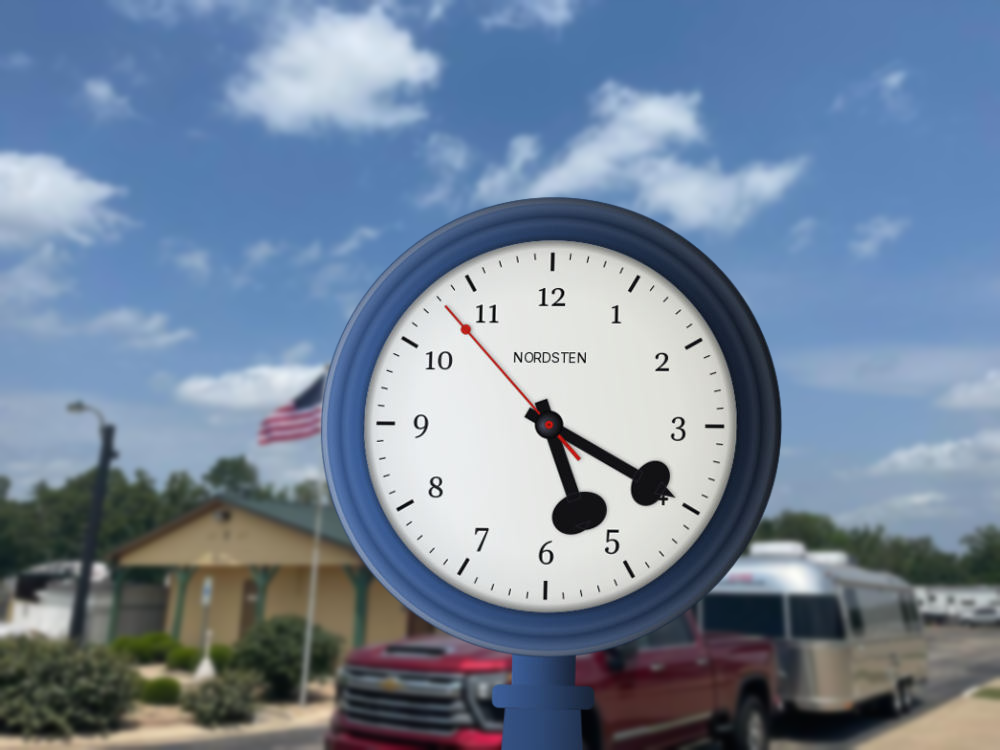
5h19m53s
